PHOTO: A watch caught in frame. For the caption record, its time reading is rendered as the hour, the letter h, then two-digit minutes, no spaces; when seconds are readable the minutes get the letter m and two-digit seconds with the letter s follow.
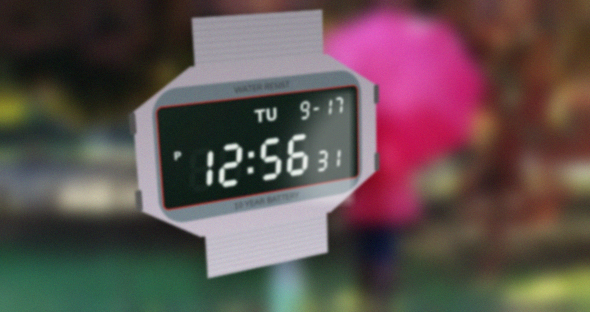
12h56m31s
